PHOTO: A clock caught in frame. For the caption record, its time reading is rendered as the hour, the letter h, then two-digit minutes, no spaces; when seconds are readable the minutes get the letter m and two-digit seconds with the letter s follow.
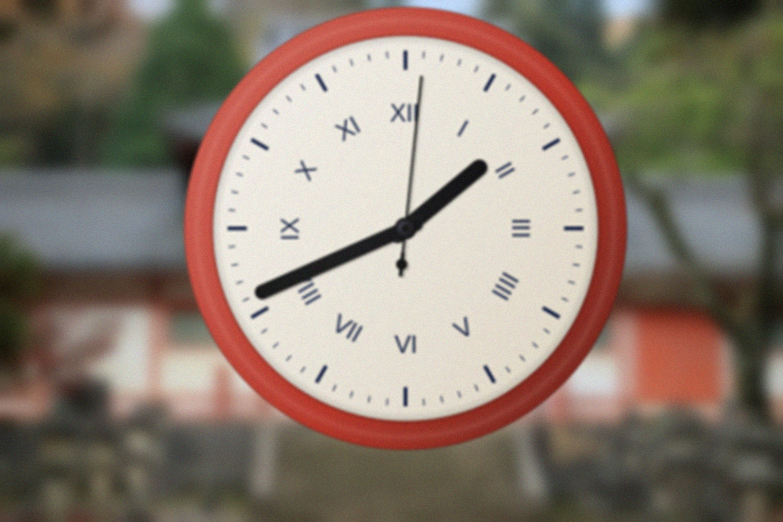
1h41m01s
